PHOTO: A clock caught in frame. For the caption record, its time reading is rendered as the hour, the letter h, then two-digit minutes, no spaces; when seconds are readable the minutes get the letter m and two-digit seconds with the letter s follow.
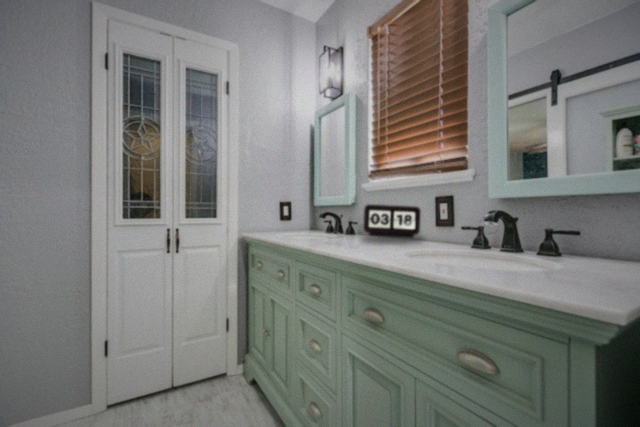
3h18
